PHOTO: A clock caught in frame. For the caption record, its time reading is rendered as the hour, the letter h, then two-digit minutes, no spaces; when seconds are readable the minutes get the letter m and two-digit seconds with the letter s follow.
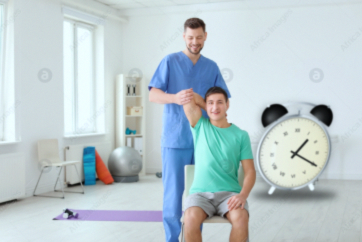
1h20
